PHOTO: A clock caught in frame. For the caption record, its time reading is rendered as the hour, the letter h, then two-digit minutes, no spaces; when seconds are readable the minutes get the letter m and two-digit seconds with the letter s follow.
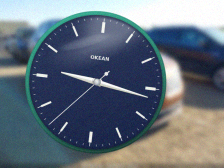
9h16m37s
